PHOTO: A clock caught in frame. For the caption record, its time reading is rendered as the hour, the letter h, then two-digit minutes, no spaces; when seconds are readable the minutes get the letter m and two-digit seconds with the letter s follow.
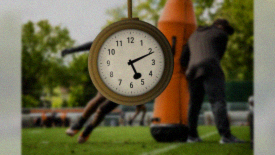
5h11
